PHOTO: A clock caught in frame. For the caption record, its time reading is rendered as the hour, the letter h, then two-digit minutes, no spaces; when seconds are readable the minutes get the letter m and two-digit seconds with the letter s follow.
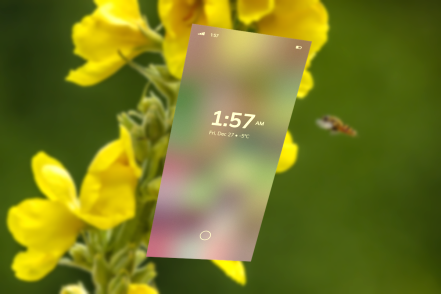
1h57
